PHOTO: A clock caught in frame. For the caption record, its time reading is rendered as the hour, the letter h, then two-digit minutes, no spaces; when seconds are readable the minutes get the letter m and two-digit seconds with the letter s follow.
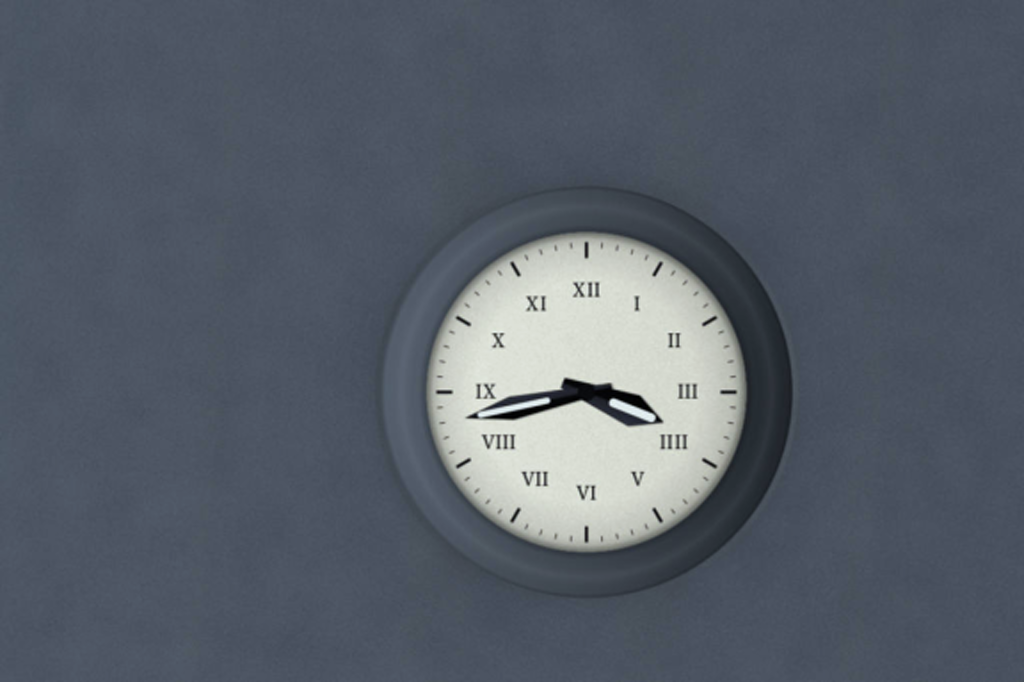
3h43
